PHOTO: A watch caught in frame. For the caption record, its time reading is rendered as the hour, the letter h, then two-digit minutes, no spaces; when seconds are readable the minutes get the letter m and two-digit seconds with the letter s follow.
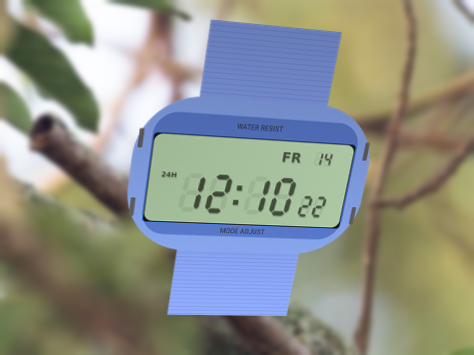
12h10m22s
